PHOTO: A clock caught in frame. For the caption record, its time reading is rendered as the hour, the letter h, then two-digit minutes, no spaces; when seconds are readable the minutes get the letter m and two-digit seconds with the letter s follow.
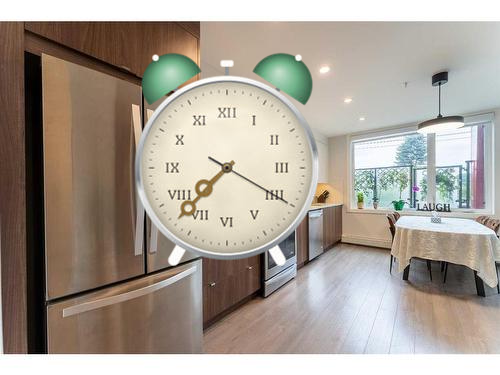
7h37m20s
